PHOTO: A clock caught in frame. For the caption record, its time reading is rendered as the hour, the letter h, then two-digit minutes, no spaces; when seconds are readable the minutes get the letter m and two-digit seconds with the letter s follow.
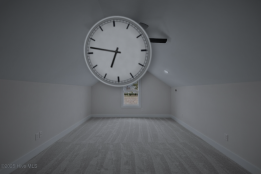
6h47
